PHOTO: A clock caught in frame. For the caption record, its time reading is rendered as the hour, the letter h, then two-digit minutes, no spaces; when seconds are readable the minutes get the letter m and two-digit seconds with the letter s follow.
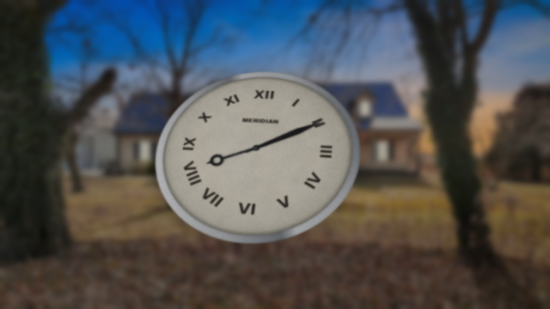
8h10
